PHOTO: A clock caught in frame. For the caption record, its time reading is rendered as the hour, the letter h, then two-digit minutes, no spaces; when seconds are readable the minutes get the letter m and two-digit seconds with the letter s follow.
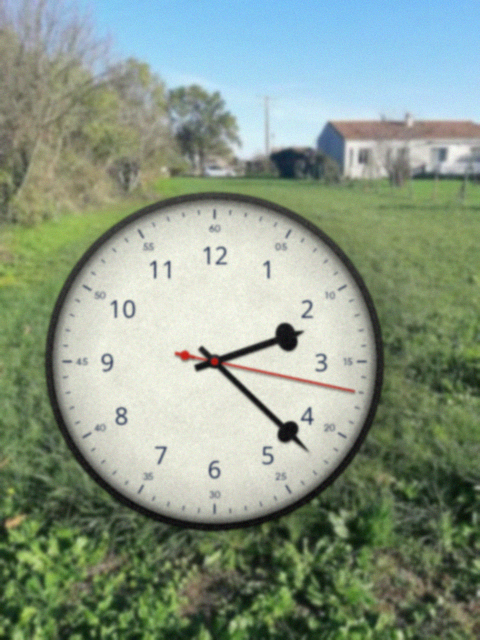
2h22m17s
